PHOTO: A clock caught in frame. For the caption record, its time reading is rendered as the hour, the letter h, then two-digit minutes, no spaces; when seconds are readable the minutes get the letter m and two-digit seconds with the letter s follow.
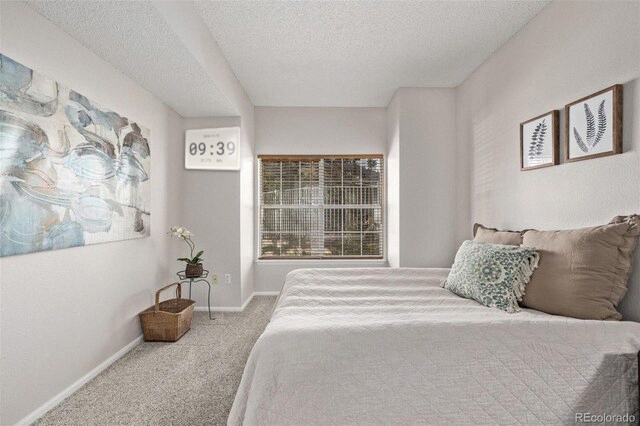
9h39
